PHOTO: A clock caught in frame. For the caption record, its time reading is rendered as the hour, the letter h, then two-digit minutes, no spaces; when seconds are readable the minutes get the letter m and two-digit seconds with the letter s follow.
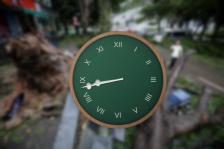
8h43
